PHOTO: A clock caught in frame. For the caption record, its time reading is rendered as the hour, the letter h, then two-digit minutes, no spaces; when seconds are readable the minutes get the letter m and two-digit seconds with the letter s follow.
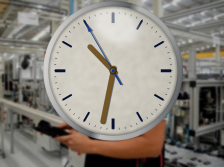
10h31m55s
